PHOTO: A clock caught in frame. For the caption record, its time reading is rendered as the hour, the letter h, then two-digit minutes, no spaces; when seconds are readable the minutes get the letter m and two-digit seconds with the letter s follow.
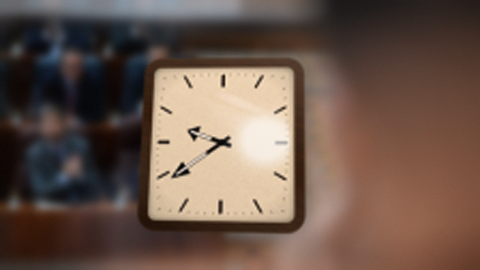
9h39
